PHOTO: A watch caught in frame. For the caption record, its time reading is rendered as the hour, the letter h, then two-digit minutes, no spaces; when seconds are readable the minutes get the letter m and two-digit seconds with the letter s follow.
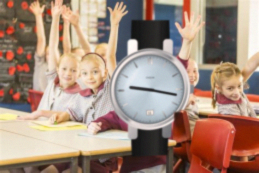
9h17
